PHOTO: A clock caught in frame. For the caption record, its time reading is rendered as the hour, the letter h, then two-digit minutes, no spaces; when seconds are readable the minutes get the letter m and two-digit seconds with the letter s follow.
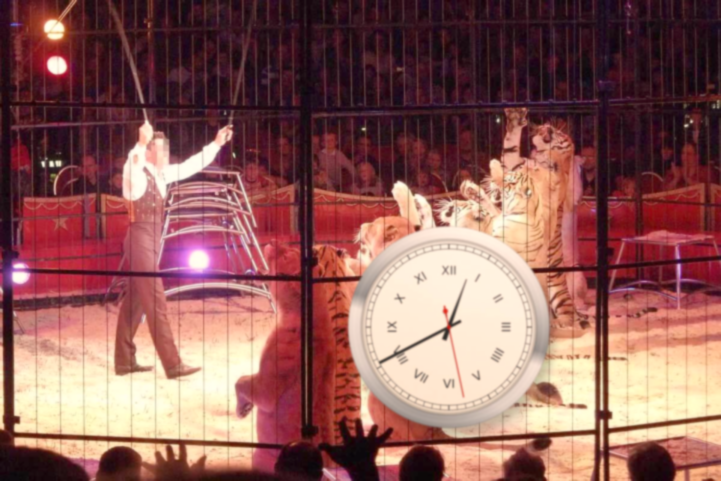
12h40m28s
